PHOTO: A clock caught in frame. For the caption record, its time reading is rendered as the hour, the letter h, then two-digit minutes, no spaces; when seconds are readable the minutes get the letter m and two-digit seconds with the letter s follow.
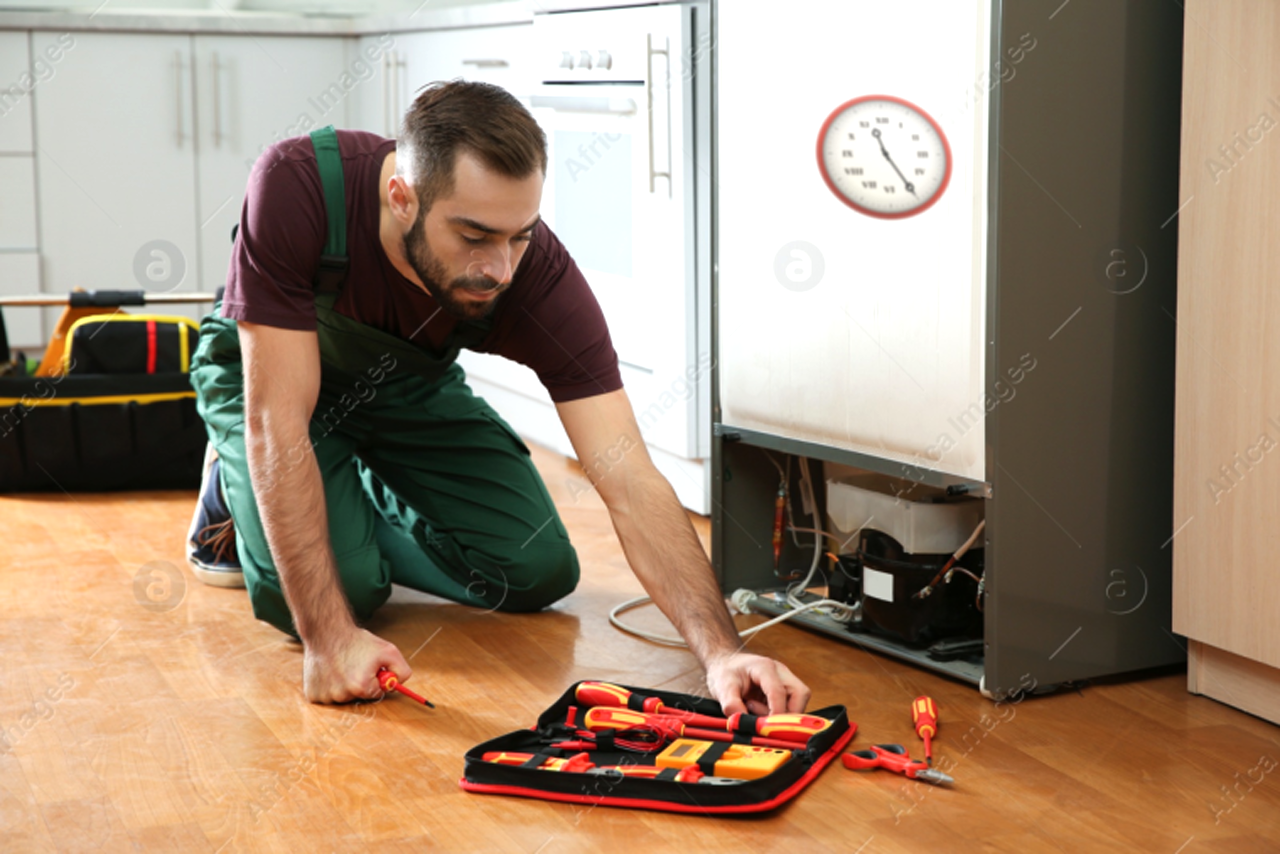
11h25
